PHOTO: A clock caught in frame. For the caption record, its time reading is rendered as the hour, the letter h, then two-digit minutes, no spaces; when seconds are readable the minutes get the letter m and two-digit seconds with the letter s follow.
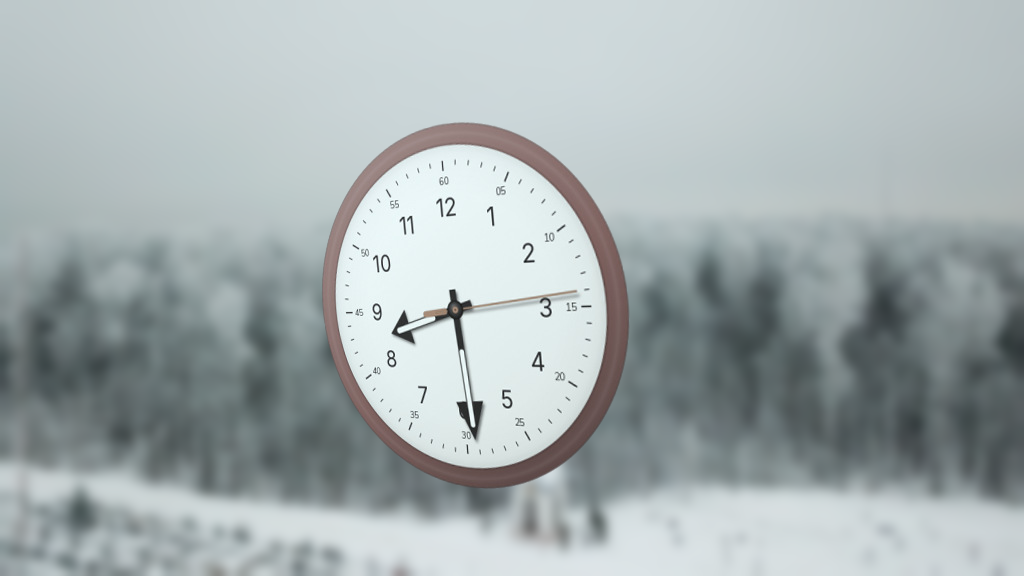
8h29m14s
